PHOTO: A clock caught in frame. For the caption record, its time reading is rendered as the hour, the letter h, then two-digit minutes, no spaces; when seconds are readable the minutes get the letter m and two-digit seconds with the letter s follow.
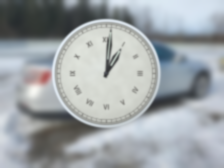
1h01
